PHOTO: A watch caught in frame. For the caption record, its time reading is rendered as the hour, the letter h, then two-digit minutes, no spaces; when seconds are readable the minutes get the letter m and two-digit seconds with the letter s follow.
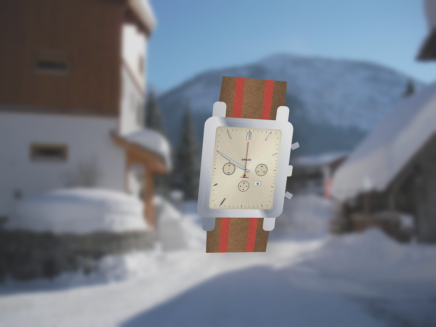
9h50
